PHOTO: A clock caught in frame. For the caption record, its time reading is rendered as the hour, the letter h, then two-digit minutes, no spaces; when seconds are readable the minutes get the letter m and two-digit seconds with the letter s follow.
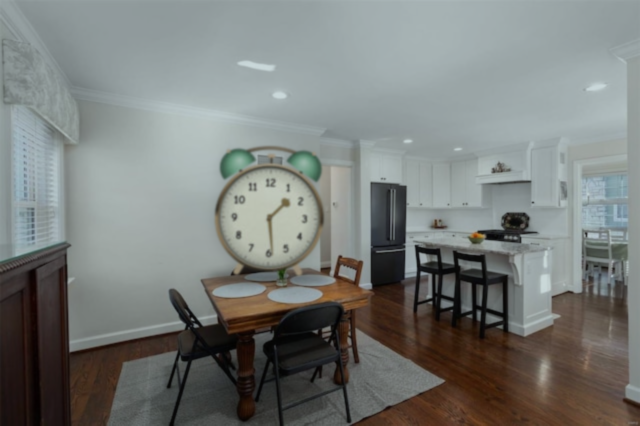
1h29
